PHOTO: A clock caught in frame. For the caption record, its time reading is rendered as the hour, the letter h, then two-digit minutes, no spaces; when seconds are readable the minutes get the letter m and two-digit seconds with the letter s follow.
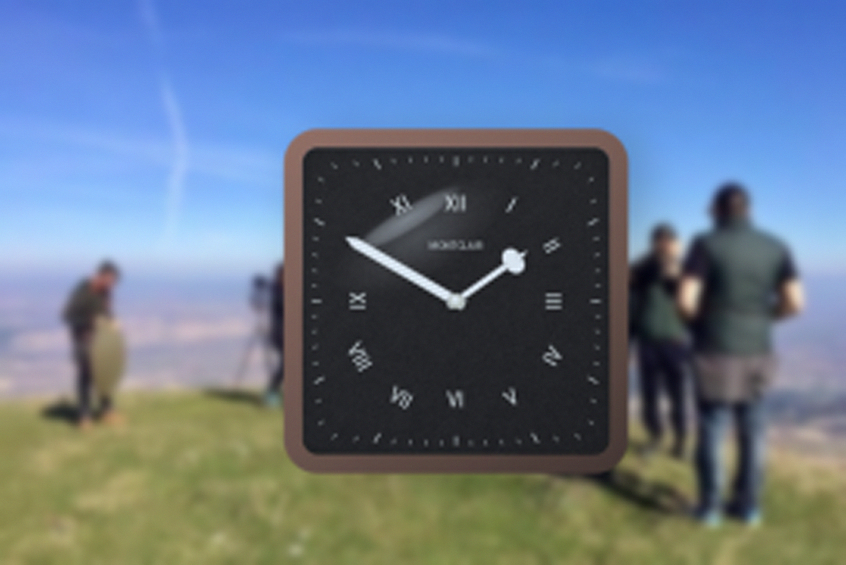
1h50
